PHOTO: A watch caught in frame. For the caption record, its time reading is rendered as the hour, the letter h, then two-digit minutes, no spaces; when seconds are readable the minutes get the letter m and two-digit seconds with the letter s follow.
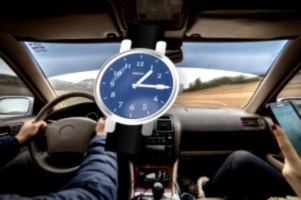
1h15
